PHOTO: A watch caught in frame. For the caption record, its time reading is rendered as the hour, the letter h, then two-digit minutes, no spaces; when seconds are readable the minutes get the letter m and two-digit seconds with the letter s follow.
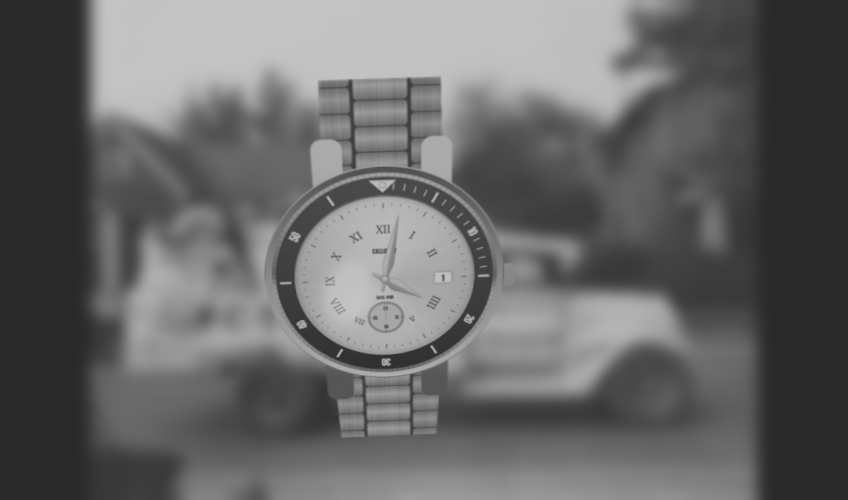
4h02
